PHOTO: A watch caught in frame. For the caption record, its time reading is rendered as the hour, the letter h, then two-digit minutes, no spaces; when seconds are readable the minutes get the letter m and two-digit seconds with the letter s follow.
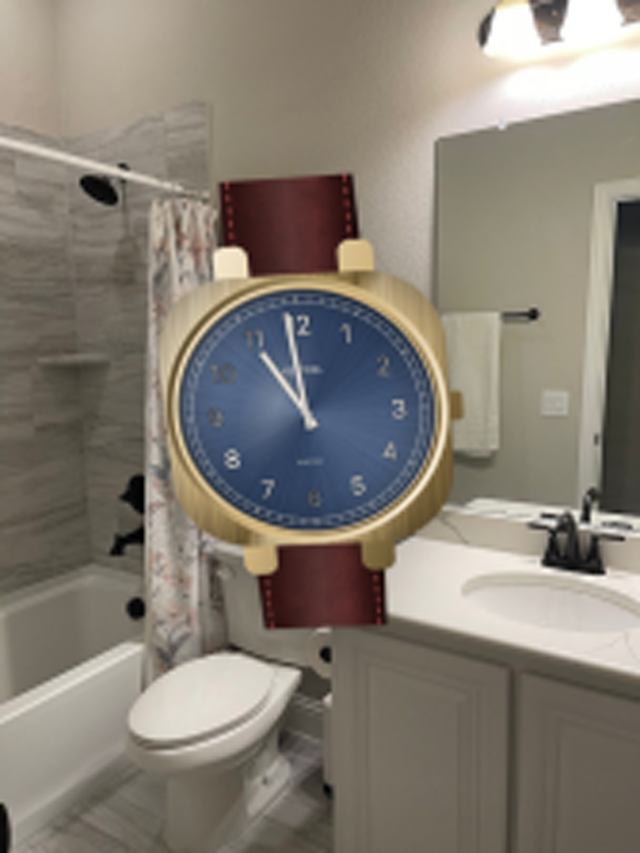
10h59
